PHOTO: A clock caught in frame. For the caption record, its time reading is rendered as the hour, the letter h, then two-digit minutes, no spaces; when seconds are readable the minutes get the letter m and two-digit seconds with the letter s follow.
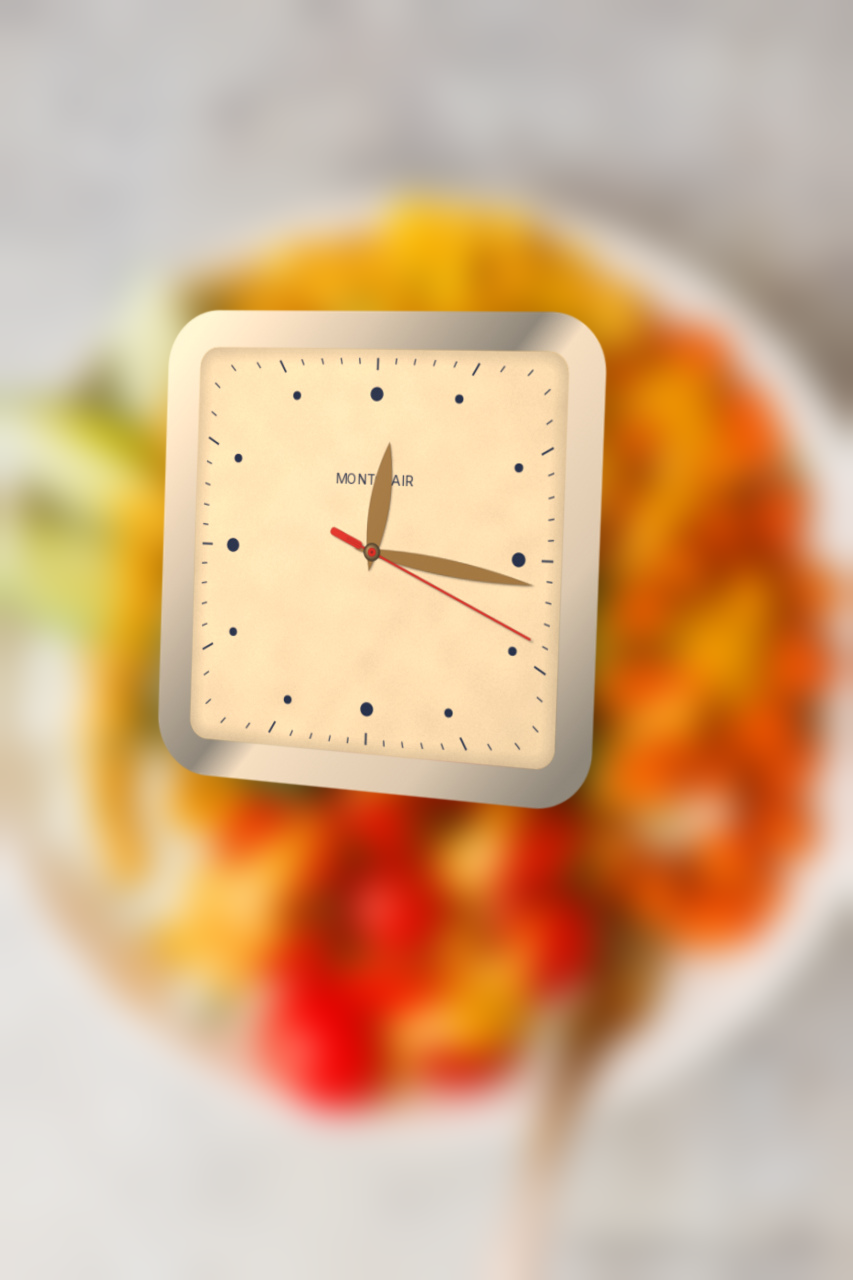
12h16m19s
